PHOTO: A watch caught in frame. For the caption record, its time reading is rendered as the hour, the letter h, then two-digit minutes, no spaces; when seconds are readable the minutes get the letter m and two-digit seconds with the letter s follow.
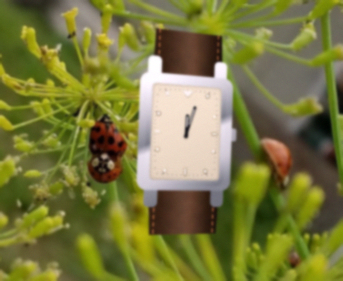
12h03
